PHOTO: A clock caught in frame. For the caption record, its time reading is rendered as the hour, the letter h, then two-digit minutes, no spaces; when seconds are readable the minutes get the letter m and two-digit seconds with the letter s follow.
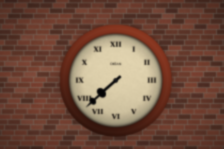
7h38
